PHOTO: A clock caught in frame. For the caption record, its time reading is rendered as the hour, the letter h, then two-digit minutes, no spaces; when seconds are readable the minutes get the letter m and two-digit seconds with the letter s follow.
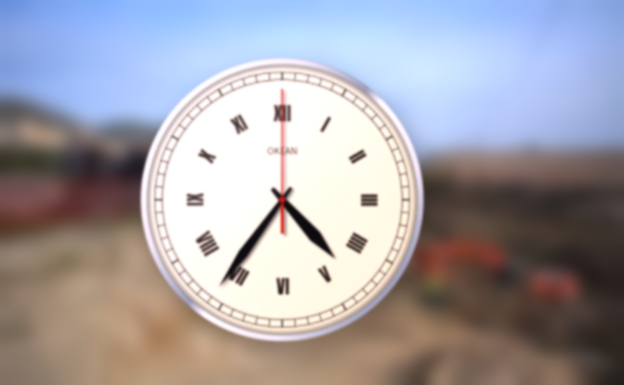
4h36m00s
